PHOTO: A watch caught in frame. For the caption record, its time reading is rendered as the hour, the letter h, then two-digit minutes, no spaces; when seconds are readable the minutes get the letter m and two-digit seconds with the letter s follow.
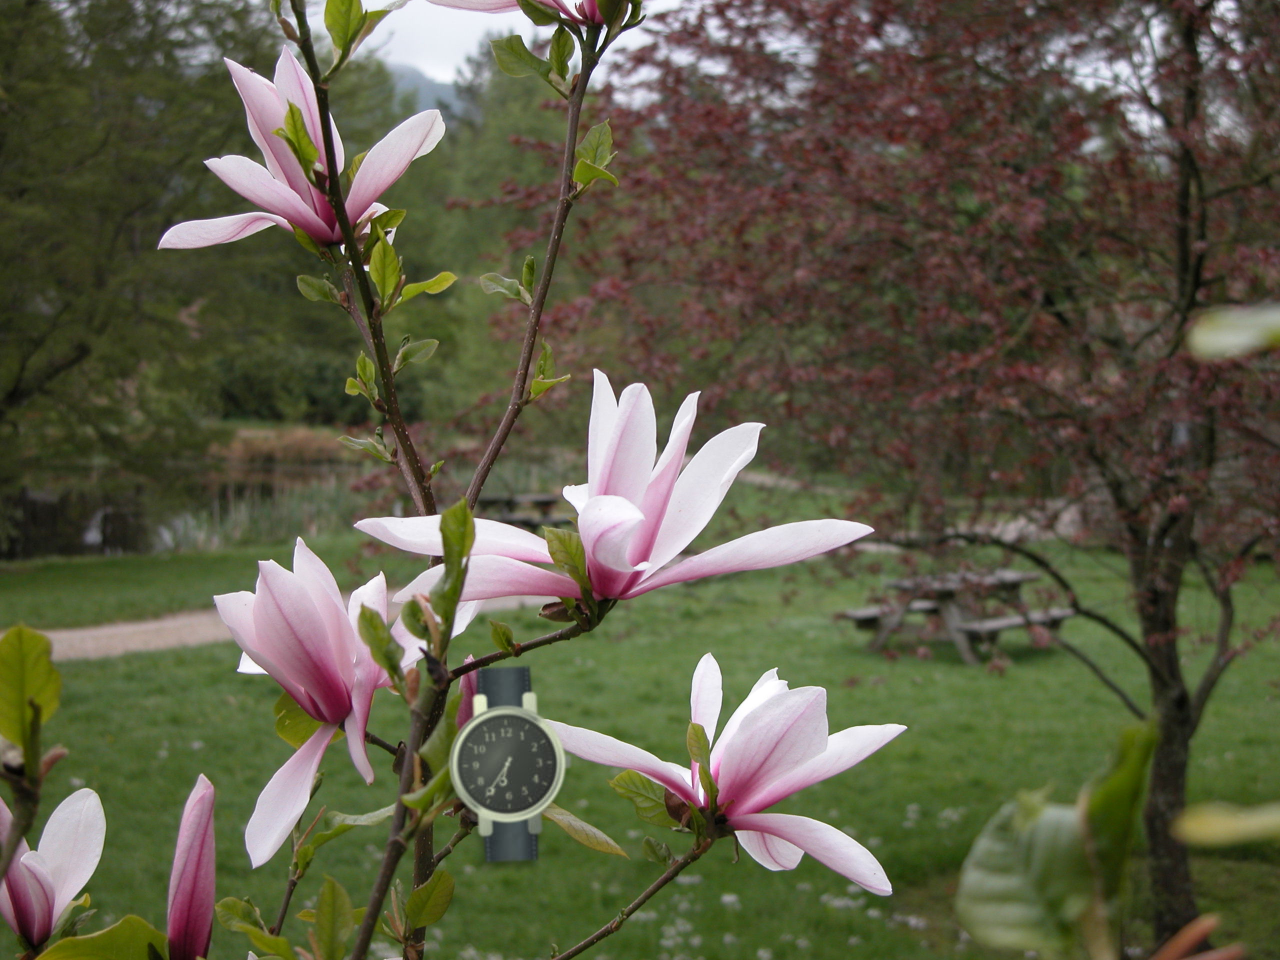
6h36
